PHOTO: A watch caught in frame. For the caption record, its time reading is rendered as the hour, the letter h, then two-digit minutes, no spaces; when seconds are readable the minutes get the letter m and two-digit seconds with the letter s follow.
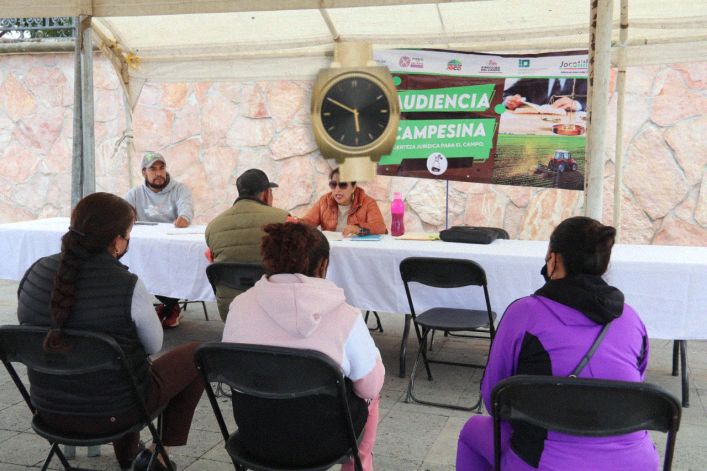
5h50
